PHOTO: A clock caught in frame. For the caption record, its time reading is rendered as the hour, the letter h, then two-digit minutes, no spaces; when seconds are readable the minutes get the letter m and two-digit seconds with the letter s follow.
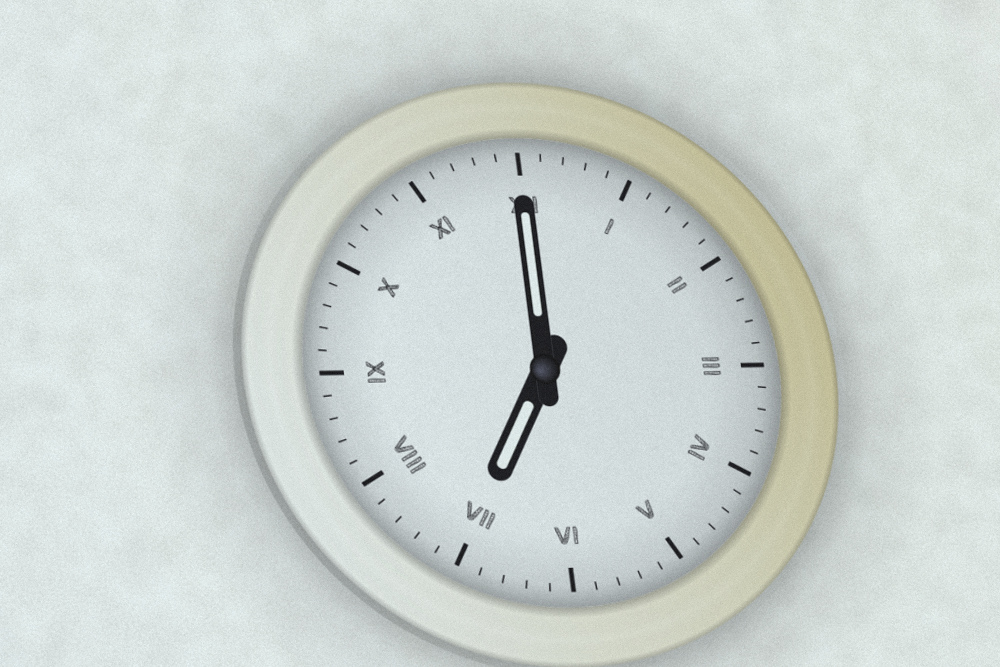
7h00
